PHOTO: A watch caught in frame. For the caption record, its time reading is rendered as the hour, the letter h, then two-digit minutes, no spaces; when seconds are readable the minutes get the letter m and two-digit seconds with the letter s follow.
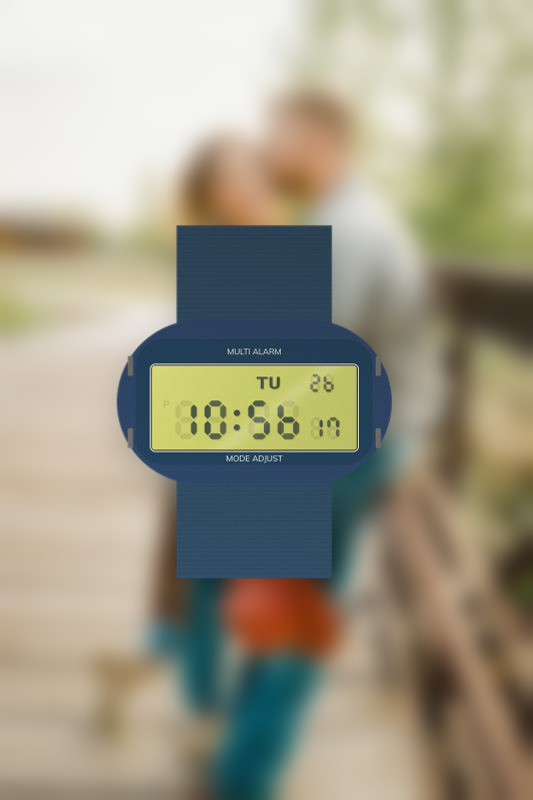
10h56m17s
